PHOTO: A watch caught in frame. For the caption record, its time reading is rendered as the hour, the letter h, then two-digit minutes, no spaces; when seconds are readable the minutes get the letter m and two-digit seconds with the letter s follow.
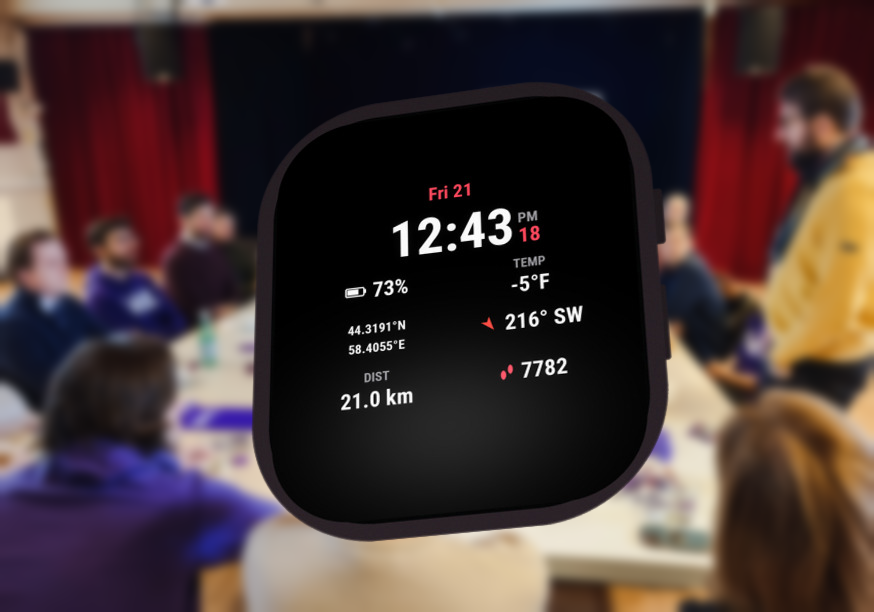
12h43m18s
